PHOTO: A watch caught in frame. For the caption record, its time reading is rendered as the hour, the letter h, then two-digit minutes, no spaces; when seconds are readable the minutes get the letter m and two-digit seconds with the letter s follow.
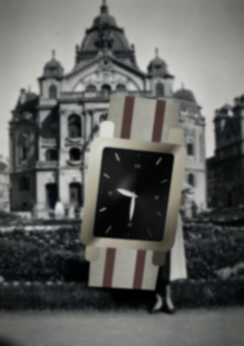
9h30
